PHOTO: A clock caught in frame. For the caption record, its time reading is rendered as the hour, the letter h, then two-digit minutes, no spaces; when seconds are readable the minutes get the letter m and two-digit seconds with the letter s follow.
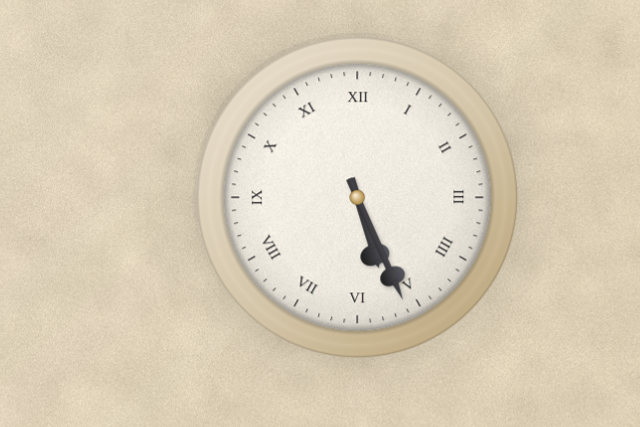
5h26
